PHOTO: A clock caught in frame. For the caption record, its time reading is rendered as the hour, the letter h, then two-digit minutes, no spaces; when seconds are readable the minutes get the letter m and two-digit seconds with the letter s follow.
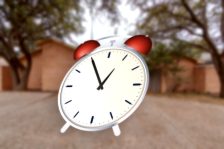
12h55
